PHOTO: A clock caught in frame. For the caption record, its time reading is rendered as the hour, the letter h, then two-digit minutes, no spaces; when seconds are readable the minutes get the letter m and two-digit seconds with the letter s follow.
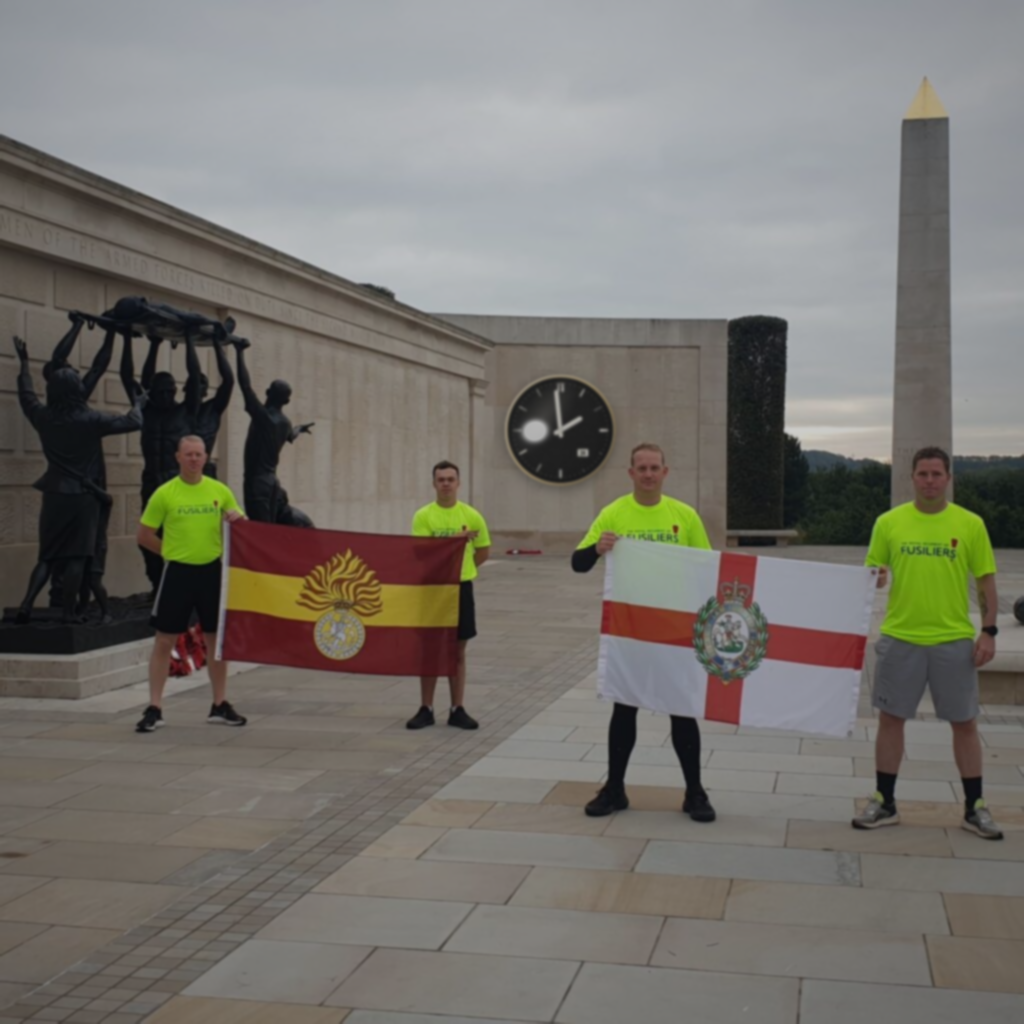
1h59
